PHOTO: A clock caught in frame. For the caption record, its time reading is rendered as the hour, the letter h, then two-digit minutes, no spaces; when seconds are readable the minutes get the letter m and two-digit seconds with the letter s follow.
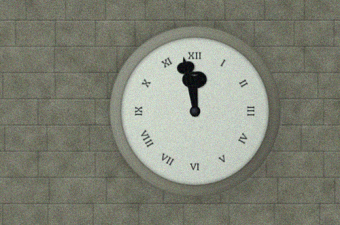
11h58
